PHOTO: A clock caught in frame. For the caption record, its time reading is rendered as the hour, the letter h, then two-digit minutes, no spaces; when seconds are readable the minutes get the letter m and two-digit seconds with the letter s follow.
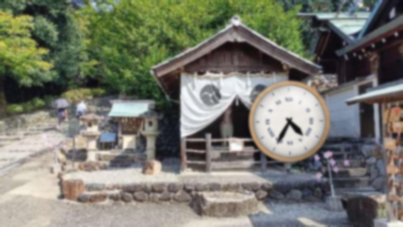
4h35
